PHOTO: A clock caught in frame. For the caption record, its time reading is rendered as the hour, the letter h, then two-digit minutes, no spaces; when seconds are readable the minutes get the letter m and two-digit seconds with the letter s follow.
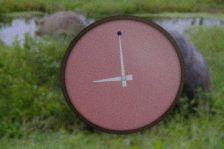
9h00
